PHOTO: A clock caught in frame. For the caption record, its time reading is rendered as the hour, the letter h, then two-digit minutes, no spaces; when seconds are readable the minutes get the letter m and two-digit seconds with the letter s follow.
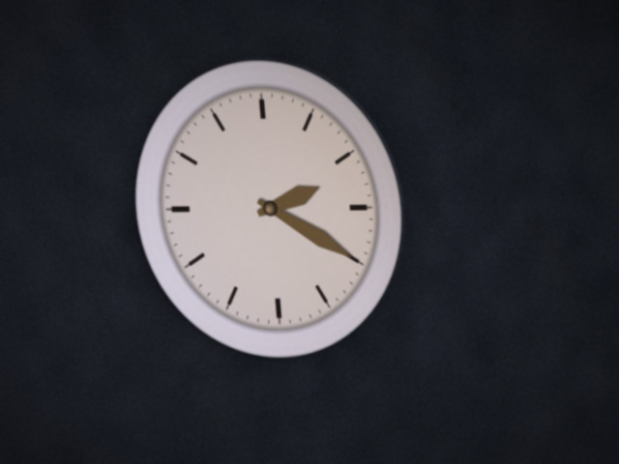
2h20
